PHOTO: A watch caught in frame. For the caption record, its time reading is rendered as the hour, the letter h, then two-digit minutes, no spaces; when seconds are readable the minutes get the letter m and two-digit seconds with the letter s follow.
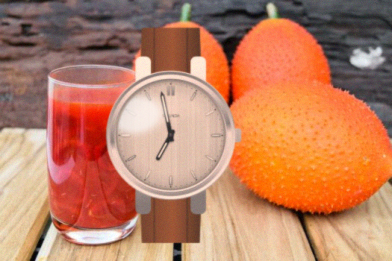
6h58
